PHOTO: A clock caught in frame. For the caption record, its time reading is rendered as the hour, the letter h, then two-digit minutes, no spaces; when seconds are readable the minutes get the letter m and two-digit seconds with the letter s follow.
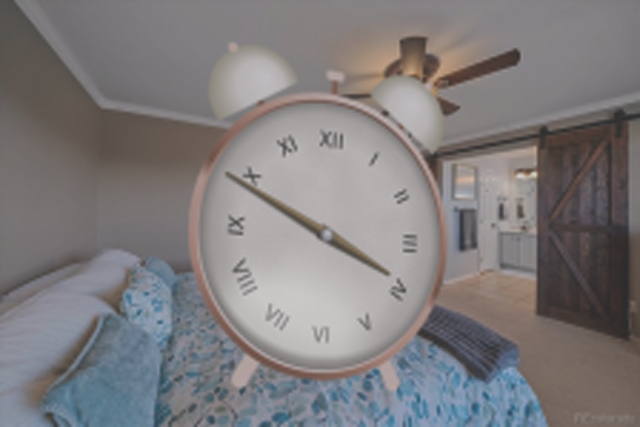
3h49
